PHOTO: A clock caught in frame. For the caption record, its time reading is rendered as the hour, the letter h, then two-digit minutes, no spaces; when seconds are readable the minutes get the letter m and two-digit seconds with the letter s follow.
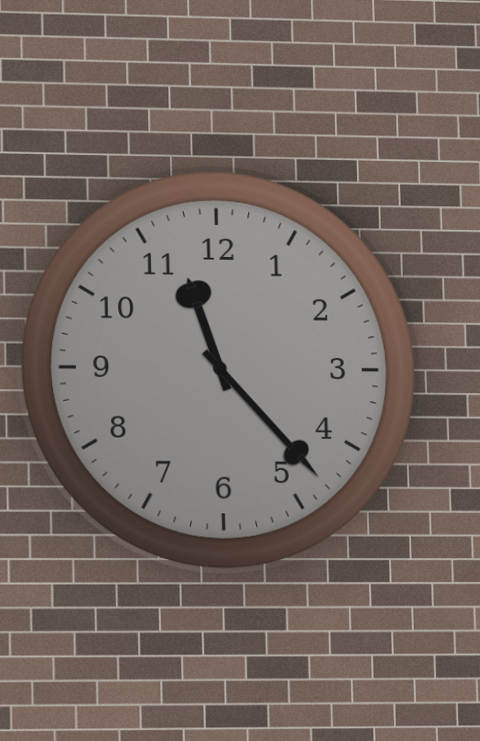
11h23
